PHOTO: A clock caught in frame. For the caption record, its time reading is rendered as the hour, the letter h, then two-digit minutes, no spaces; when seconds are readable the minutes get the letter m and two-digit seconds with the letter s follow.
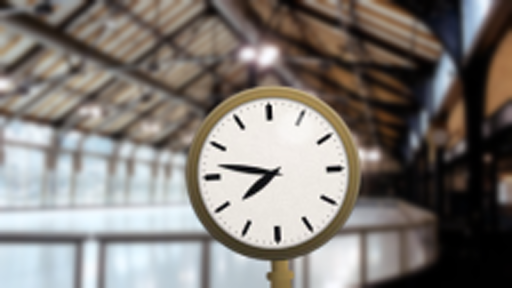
7h47
